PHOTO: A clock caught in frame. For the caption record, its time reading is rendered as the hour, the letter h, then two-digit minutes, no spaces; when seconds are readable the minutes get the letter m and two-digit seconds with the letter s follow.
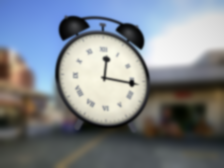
12h16
